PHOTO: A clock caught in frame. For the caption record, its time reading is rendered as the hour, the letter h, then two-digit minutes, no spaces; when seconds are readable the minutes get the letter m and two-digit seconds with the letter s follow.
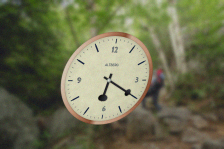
6h20
